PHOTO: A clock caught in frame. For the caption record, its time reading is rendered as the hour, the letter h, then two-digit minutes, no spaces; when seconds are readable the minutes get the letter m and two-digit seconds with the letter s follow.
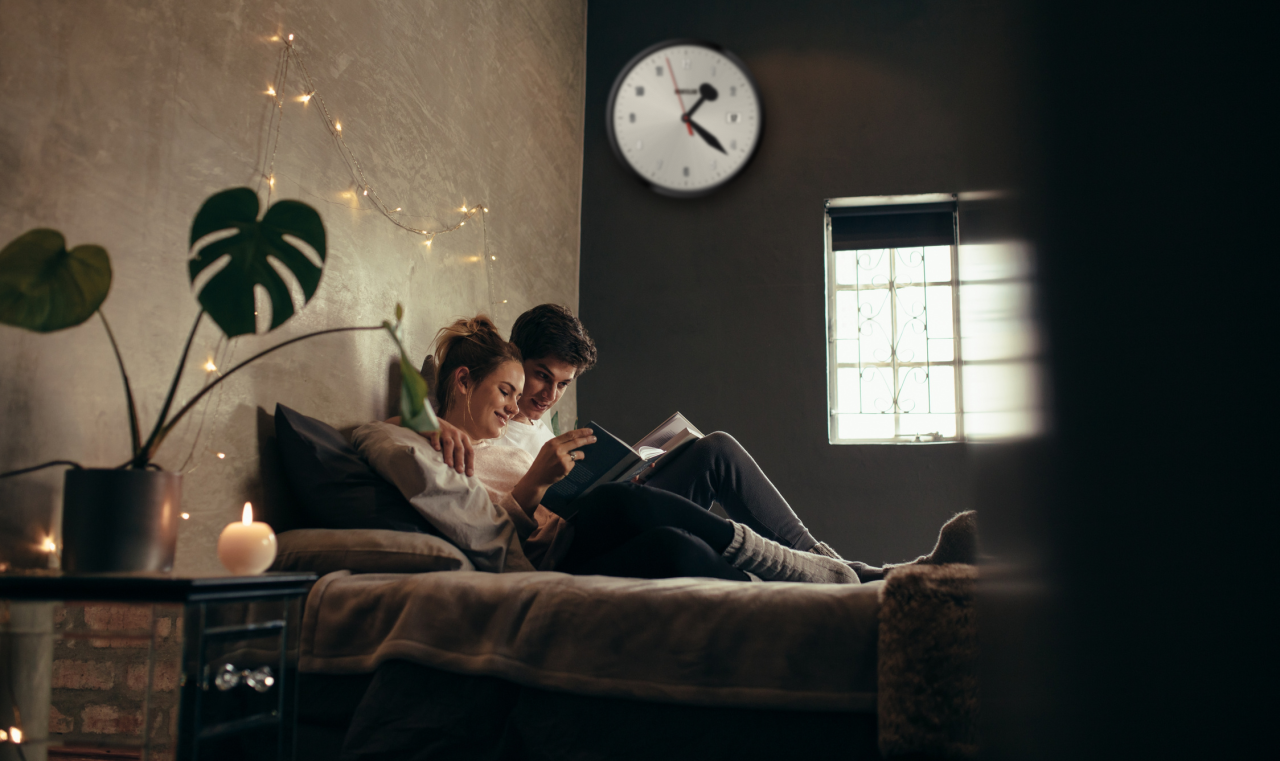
1h21m57s
